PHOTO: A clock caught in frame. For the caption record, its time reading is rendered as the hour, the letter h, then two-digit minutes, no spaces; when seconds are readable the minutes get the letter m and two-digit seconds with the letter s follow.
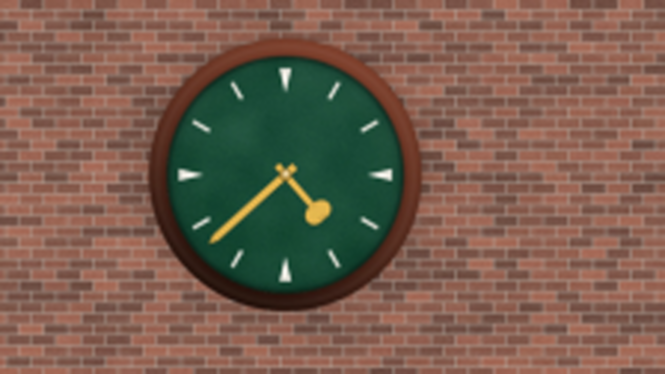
4h38
